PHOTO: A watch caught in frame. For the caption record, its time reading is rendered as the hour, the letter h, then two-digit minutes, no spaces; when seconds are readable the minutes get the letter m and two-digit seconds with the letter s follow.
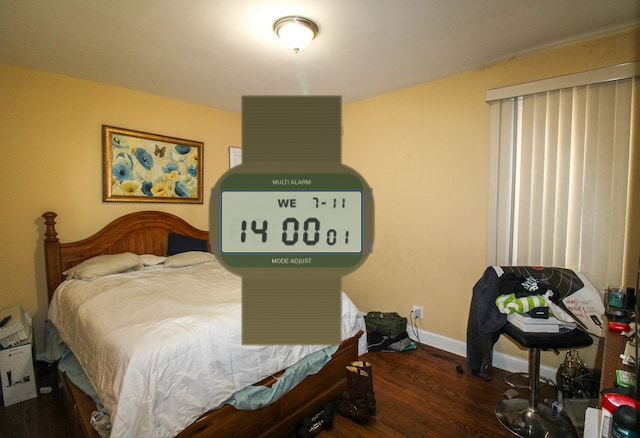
14h00m01s
